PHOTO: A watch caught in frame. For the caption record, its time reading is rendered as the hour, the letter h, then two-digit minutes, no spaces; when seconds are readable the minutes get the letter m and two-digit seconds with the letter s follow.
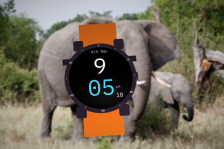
9h05
